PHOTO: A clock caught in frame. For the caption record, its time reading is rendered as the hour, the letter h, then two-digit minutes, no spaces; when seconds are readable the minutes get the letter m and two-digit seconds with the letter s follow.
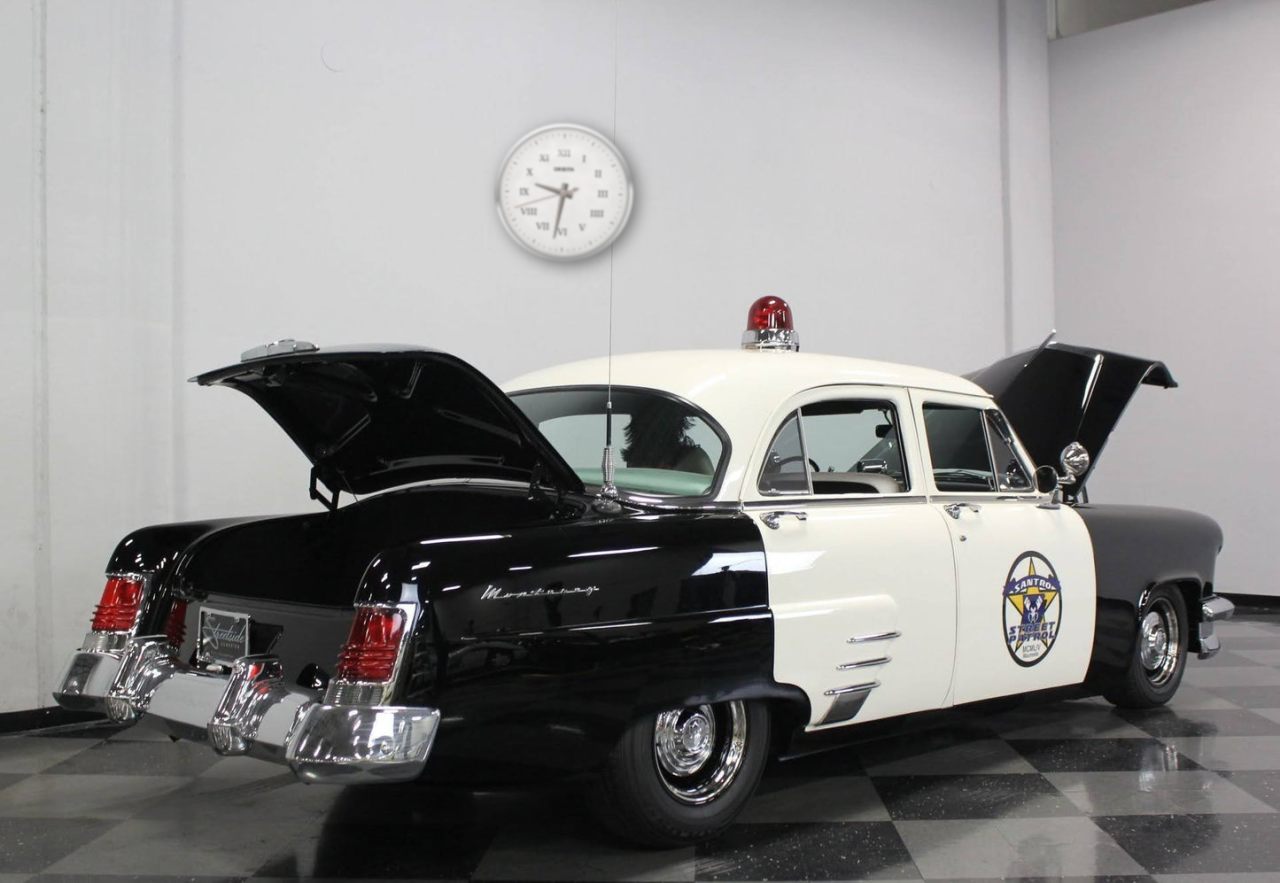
9h31m42s
